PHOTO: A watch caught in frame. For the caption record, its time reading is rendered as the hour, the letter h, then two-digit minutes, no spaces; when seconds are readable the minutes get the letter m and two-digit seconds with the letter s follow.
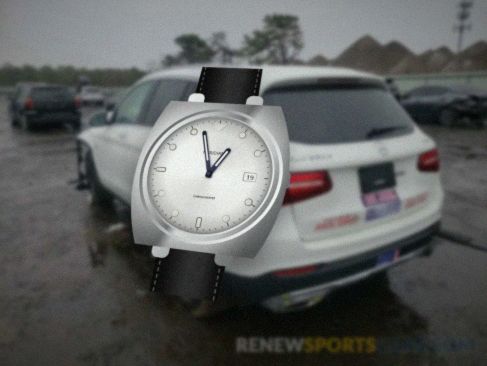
12h57
